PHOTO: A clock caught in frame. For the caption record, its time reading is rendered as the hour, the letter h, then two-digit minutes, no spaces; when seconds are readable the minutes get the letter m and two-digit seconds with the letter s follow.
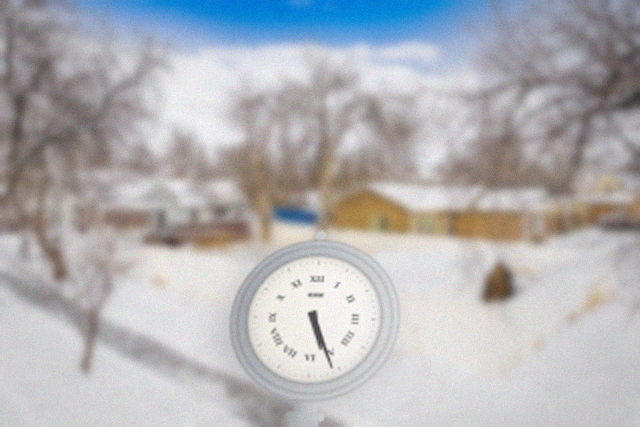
5h26
